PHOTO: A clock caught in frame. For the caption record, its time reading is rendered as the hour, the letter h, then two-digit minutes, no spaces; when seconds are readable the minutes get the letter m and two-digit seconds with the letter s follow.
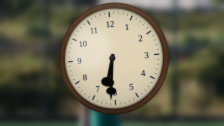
6h31
